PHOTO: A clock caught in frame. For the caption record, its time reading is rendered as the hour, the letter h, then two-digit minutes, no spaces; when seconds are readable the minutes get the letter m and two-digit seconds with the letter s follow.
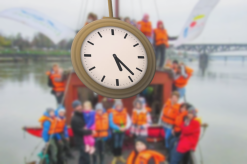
5h23
